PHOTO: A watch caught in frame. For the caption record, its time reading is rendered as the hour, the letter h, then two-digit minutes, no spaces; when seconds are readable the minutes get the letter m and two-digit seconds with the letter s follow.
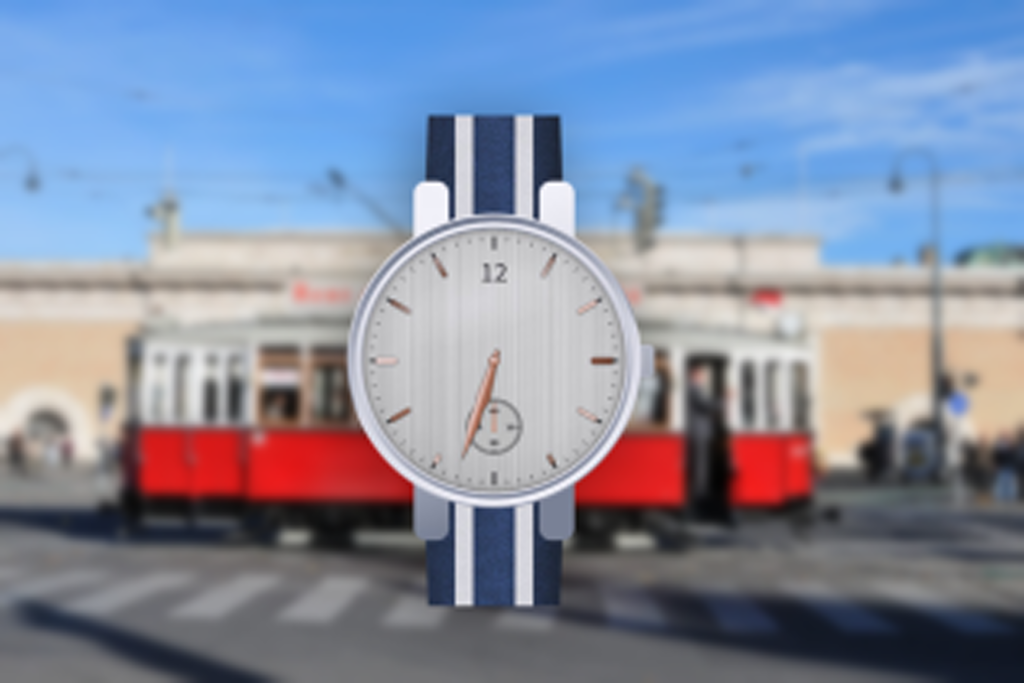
6h33
